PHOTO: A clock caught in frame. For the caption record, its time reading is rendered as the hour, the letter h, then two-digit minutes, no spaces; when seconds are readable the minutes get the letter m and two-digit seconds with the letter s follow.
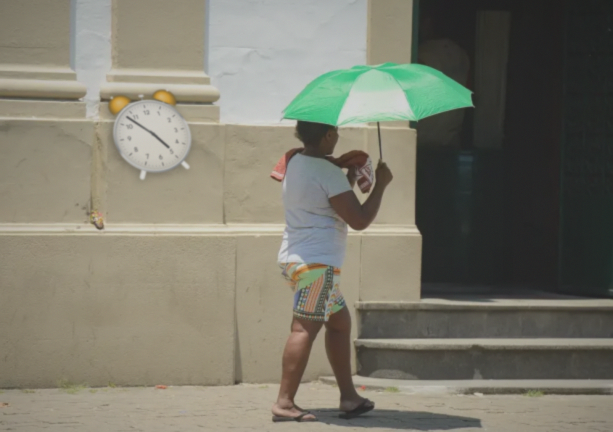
4h53
